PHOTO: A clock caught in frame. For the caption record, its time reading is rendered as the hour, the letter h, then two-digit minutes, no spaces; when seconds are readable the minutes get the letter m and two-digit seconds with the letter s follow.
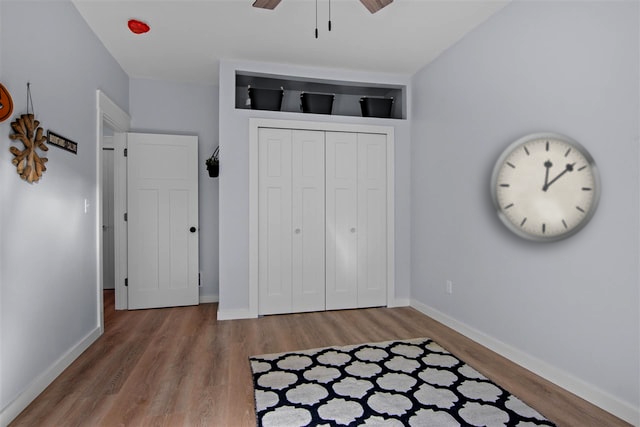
12h08
